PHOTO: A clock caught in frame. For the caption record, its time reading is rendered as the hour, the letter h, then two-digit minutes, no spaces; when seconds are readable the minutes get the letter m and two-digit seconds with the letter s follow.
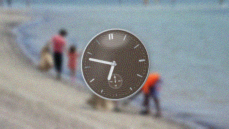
6h48
